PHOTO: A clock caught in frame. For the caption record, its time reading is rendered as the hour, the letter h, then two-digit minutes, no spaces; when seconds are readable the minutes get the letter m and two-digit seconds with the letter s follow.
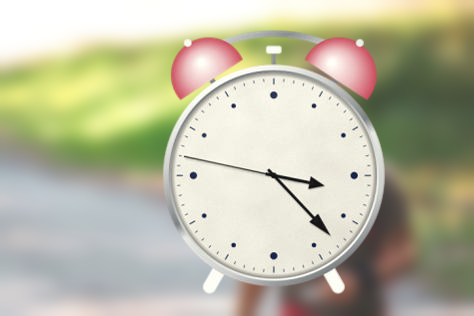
3h22m47s
